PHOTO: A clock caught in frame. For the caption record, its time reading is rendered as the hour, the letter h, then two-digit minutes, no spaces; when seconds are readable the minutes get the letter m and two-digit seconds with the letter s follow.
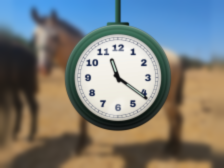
11h21
